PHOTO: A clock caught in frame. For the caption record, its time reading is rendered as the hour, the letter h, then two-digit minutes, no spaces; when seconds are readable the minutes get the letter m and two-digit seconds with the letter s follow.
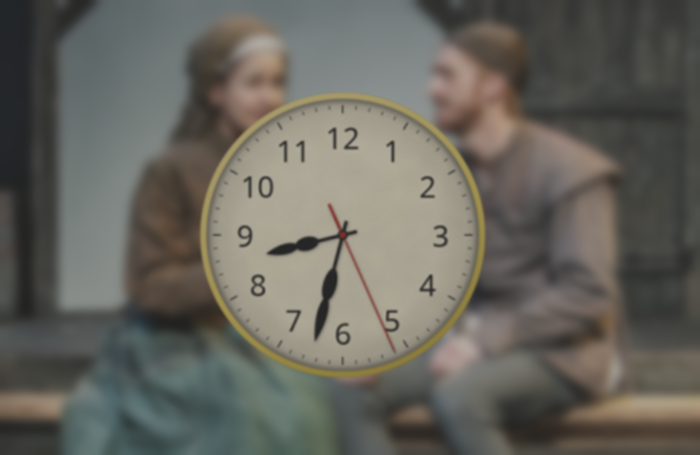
8h32m26s
